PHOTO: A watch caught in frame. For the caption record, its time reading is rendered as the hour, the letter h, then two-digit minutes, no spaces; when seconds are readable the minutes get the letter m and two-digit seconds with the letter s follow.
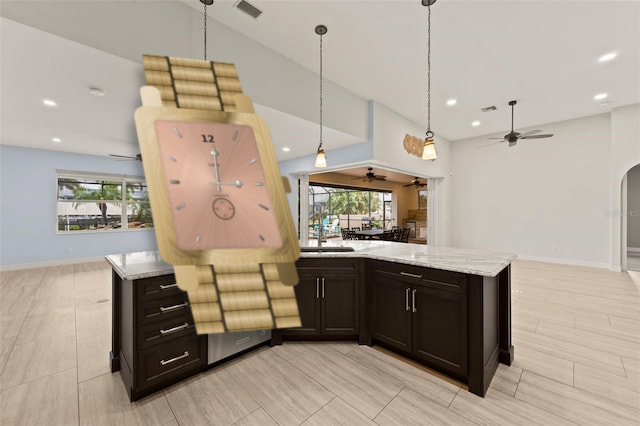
3h01
